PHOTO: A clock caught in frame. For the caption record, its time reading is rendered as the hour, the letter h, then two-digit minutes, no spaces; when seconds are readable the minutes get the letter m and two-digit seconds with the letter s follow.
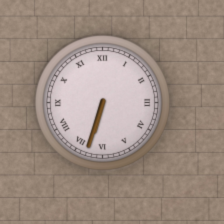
6h33
